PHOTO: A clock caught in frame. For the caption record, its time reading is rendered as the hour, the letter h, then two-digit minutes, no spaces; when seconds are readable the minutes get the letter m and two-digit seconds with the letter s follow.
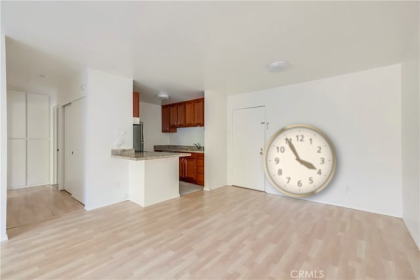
3h55
